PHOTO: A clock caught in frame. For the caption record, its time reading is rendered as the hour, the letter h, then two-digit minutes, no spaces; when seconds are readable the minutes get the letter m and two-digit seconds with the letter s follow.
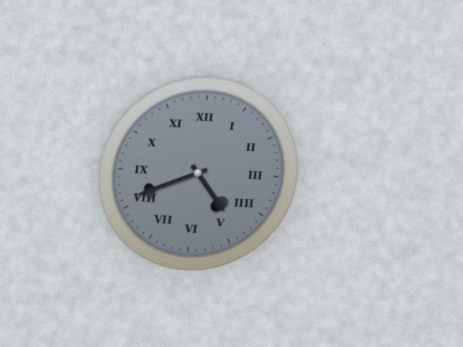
4h41
